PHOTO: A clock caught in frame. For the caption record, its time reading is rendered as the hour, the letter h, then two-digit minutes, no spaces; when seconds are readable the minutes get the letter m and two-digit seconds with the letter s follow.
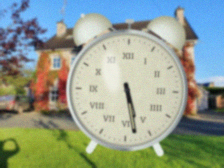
5h28
